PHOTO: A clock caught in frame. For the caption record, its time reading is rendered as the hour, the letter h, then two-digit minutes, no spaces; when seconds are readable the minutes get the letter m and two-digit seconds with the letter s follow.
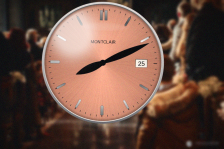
8h11
